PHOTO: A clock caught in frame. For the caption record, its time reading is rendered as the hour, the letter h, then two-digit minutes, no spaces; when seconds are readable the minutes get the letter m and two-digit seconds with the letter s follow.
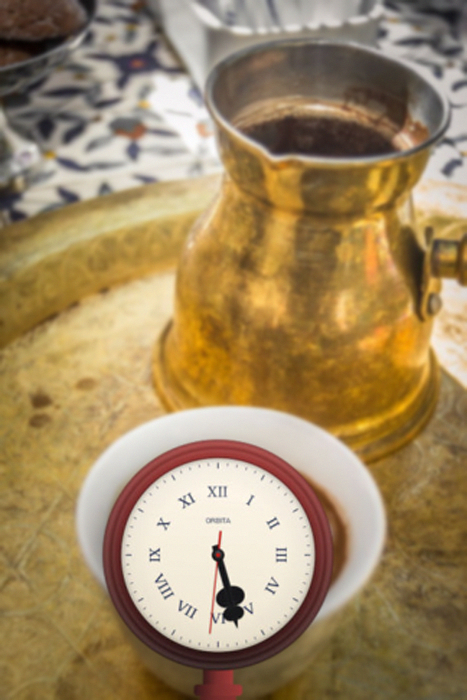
5h27m31s
